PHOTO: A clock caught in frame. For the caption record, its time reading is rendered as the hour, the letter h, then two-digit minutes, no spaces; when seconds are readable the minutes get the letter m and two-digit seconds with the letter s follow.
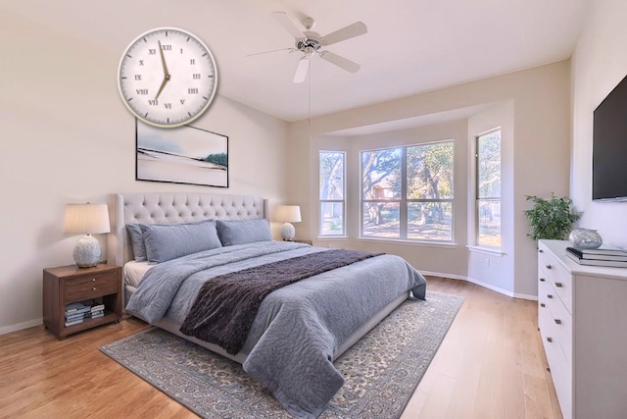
6h58
